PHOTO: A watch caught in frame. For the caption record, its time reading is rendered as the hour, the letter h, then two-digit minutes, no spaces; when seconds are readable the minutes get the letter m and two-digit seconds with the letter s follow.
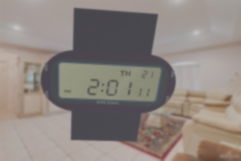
2h01m11s
